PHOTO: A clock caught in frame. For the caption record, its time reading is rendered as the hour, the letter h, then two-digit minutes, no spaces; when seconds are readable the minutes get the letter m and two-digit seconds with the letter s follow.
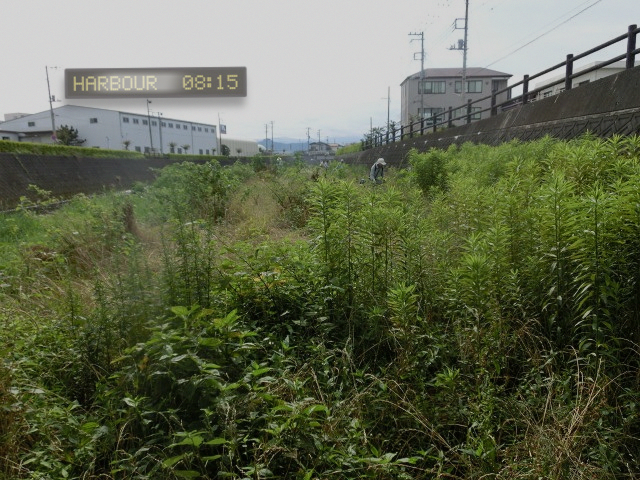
8h15
